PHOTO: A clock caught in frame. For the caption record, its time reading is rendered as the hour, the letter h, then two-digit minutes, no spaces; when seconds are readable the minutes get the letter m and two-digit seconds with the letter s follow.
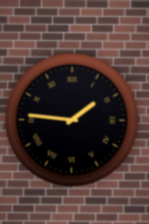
1h46
